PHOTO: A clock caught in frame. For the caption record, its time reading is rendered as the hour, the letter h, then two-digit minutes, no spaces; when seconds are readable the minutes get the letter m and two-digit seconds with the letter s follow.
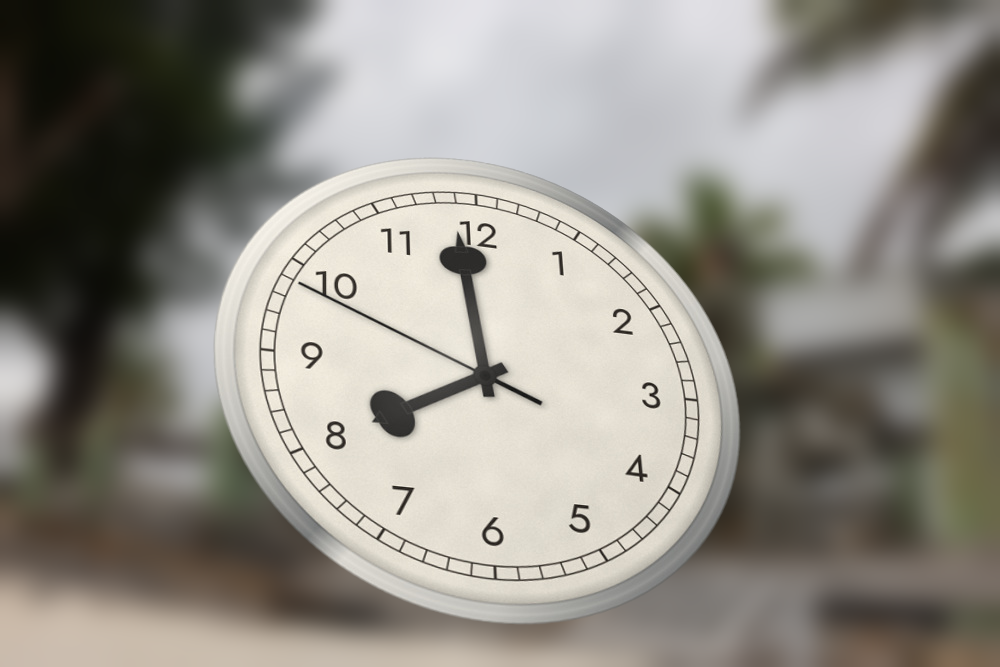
7h58m49s
